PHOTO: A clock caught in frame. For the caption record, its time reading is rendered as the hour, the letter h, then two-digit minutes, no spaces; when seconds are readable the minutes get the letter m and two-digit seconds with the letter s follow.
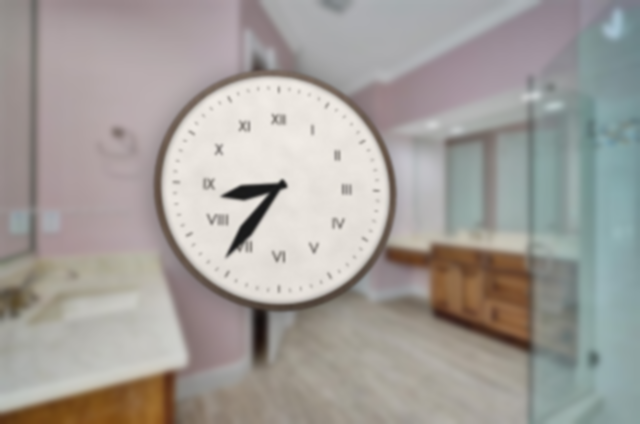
8h36
